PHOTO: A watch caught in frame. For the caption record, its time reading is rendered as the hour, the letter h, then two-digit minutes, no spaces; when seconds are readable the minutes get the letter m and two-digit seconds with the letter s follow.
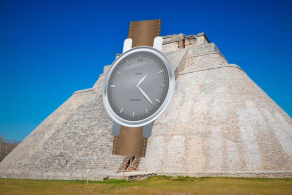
1h22
